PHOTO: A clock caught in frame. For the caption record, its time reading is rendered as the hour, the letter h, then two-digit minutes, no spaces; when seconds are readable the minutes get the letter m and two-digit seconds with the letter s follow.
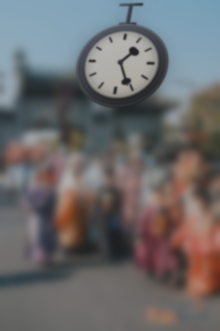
1h26
